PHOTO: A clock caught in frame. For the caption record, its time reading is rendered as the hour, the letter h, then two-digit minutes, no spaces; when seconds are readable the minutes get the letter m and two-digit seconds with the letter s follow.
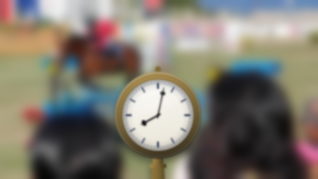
8h02
